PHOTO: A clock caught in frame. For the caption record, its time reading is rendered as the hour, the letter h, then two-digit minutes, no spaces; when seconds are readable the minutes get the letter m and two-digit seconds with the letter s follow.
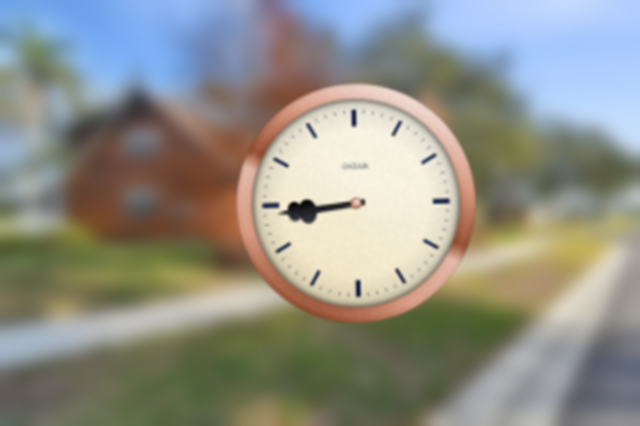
8h44
